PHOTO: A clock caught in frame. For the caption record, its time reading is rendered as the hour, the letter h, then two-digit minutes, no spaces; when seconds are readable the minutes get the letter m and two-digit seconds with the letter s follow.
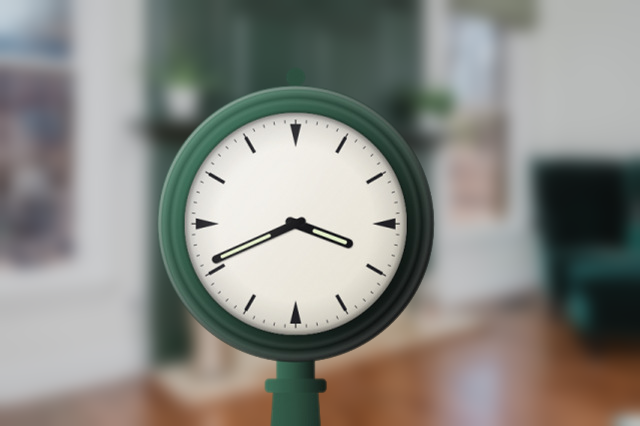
3h41
